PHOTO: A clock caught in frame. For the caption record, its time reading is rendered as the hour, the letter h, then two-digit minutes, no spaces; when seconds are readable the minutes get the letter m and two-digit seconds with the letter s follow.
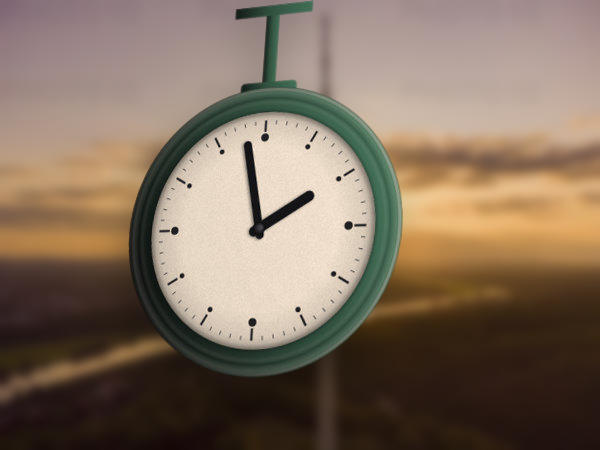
1h58
